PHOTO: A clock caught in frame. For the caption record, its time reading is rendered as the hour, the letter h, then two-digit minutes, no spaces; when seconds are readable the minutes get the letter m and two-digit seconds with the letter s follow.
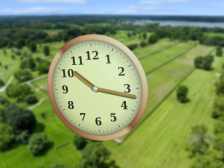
10h17
